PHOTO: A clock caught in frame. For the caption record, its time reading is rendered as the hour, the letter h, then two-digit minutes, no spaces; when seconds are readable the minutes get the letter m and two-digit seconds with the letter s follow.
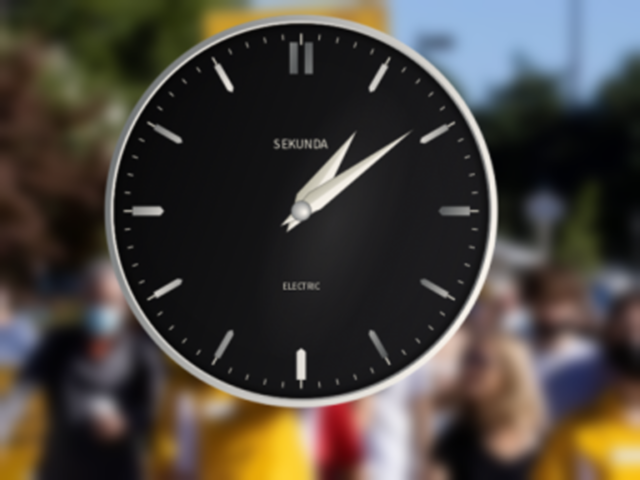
1h09
